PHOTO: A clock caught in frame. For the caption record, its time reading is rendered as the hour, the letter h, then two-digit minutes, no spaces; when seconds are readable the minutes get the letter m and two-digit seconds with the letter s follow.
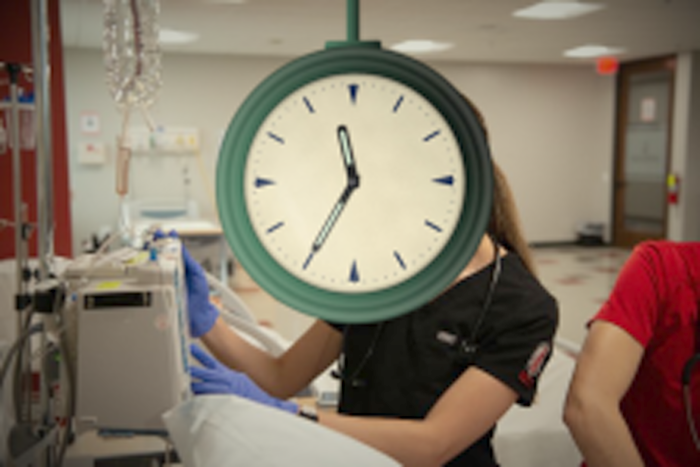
11h35
